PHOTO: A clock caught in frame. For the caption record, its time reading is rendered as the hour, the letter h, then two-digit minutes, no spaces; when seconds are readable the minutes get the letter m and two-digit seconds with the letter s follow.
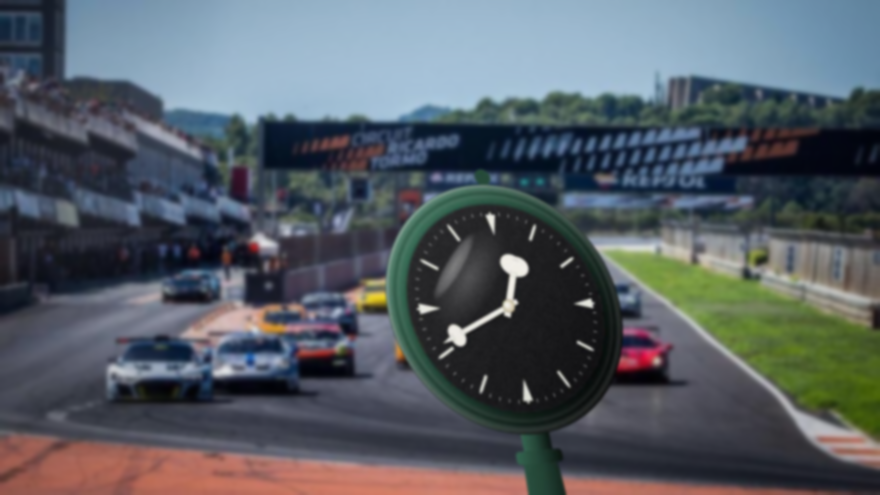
12h41
